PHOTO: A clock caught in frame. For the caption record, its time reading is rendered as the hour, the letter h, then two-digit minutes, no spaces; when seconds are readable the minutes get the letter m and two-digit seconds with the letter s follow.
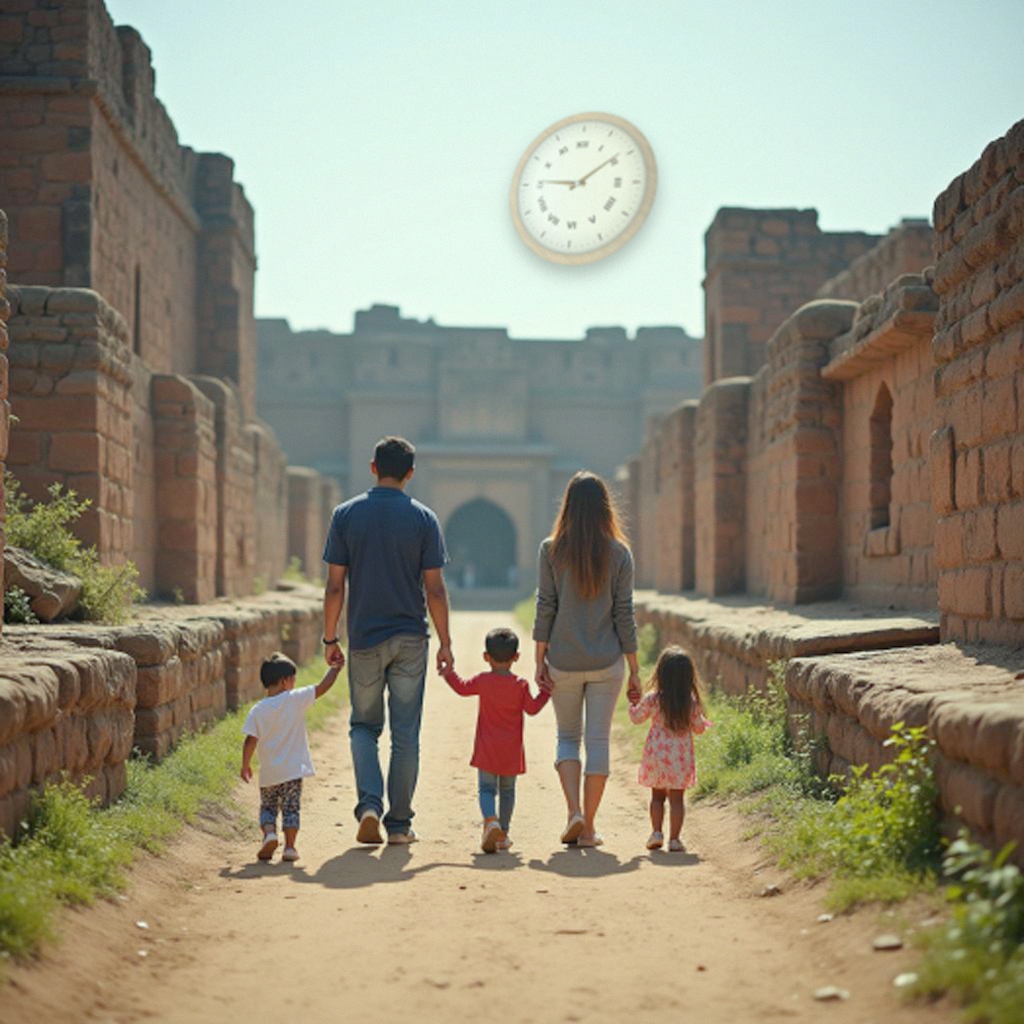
9h09
